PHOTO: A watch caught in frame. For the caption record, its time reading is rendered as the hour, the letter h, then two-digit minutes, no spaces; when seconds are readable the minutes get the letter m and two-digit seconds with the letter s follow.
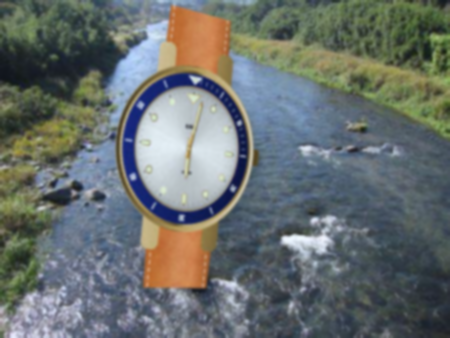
6h02
